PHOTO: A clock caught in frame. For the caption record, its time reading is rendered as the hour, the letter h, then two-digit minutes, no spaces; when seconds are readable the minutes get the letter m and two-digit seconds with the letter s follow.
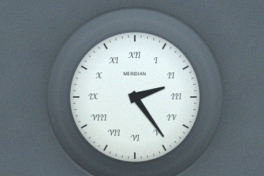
2h24
